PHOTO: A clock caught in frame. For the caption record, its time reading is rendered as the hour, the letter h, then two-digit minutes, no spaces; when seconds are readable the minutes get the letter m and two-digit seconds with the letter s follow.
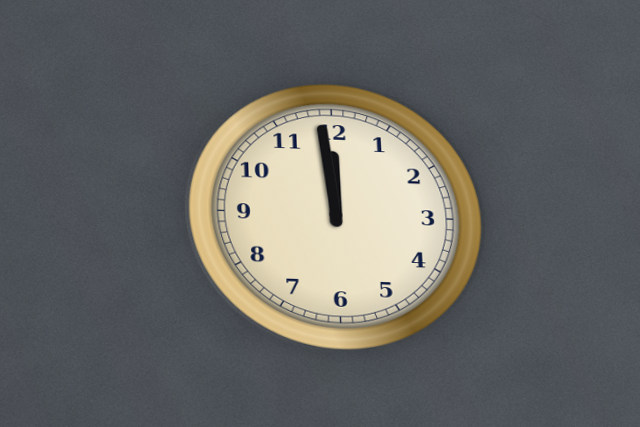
11h59
